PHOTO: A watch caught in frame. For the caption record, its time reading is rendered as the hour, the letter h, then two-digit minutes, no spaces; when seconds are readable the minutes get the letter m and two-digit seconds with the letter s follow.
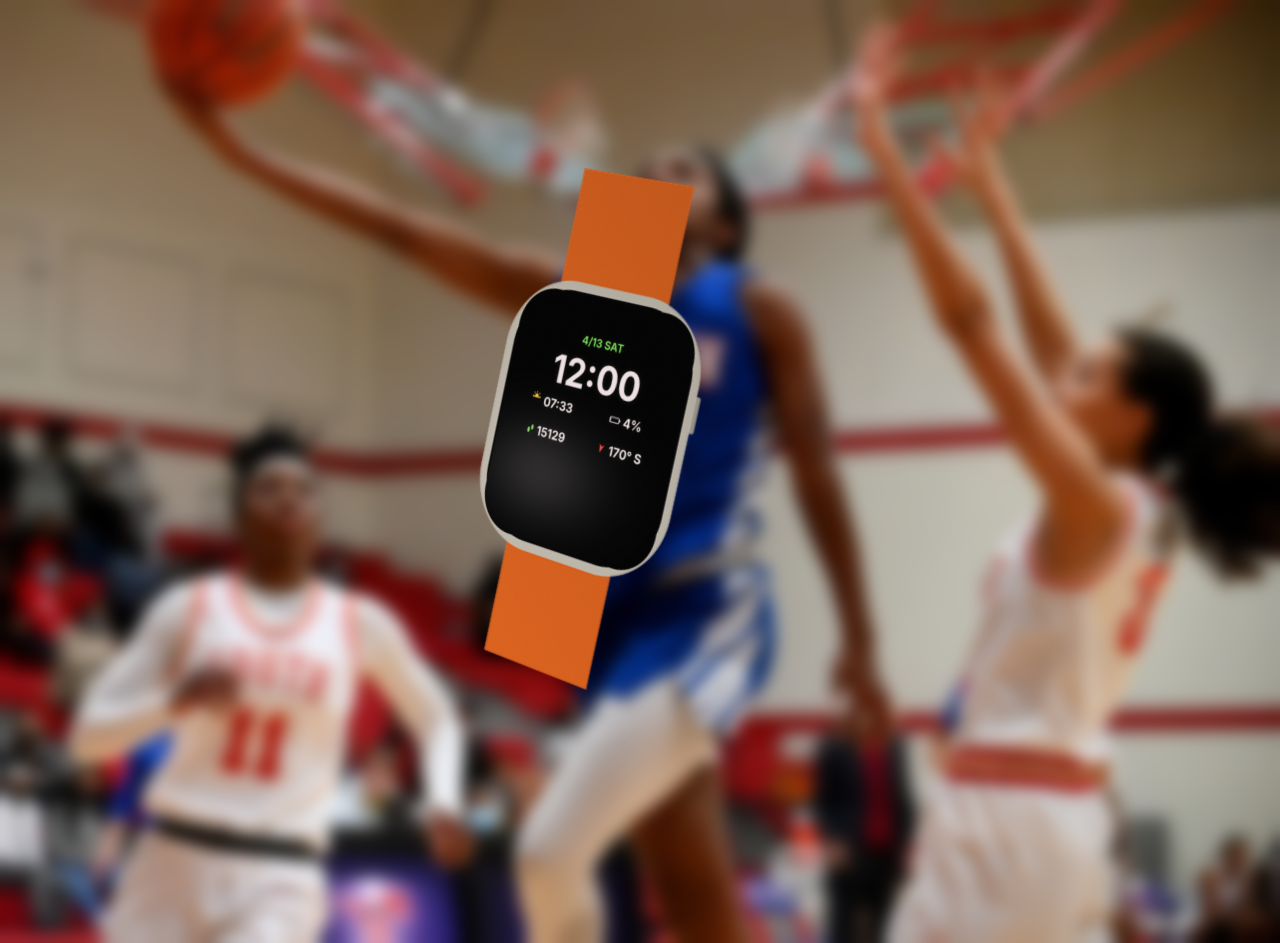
12h00
